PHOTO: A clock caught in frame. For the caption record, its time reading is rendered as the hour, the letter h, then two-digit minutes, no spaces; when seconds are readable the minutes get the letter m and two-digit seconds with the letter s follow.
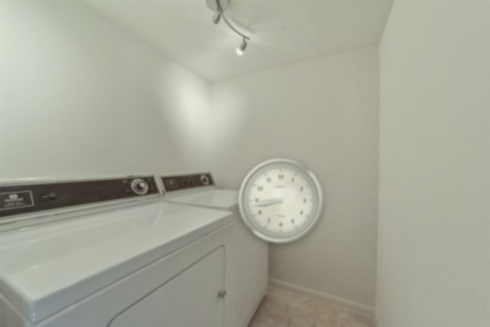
8h43
